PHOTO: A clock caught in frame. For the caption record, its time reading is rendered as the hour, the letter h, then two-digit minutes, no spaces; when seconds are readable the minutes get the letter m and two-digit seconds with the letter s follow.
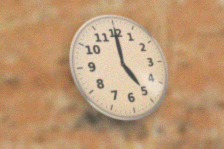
5h00
